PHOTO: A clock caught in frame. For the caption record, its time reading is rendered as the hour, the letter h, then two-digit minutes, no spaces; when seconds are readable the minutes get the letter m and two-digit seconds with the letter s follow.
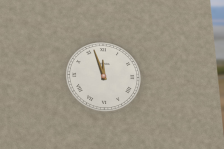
11h57
